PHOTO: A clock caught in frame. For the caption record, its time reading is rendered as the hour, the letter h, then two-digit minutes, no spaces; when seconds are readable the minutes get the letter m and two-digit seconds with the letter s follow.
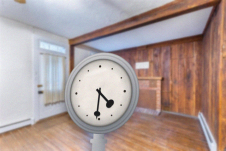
4h31
